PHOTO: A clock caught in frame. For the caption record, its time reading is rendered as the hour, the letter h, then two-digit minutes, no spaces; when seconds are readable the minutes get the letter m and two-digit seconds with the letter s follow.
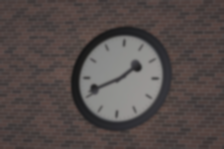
1h41
